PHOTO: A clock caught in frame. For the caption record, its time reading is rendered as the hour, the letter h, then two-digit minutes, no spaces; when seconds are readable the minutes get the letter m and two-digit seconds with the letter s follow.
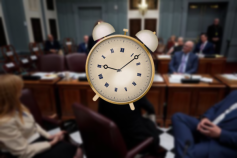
9h07
